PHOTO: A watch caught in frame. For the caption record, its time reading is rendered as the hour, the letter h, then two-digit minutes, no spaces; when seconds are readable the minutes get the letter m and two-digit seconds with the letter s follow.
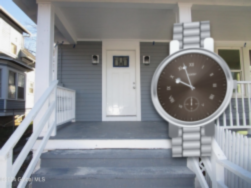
9h57
